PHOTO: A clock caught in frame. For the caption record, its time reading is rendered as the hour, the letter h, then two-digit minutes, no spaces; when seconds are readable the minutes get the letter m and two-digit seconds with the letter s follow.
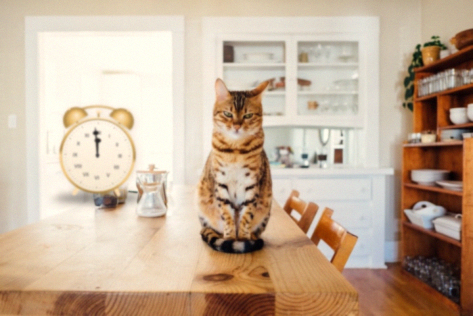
11h59
